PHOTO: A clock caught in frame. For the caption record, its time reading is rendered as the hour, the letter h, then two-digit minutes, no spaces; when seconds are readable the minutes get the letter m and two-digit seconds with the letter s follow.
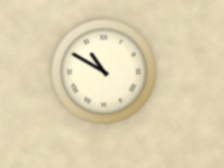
10h50
